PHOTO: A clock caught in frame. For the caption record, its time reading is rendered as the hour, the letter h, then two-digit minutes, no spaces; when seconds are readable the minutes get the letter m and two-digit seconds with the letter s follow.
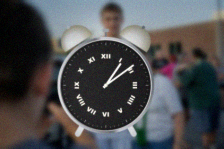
1h09
